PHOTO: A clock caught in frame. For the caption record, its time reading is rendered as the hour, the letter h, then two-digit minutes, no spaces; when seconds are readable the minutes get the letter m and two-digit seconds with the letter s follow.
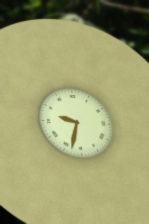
9h33
